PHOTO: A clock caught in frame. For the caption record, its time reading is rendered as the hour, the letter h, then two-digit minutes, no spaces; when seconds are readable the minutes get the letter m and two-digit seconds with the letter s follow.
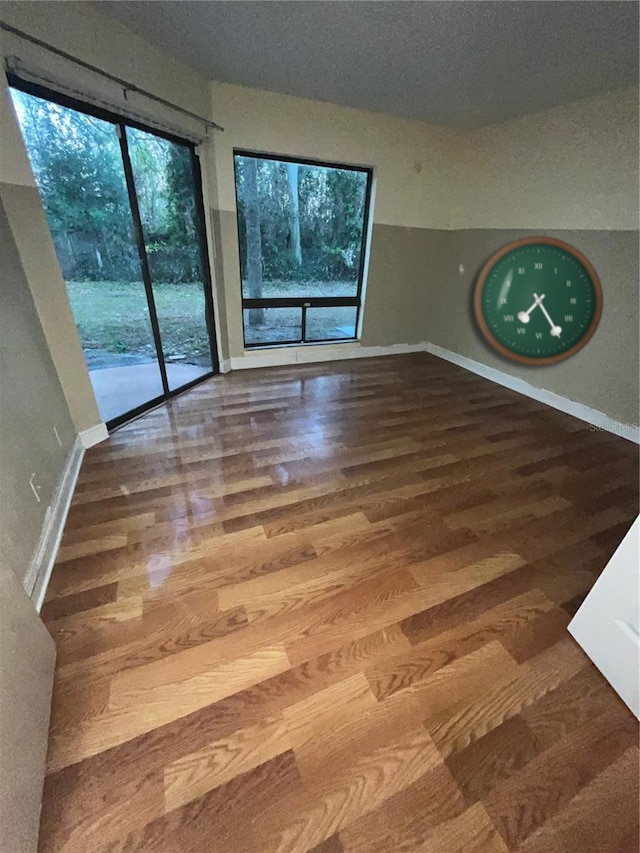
7h25
